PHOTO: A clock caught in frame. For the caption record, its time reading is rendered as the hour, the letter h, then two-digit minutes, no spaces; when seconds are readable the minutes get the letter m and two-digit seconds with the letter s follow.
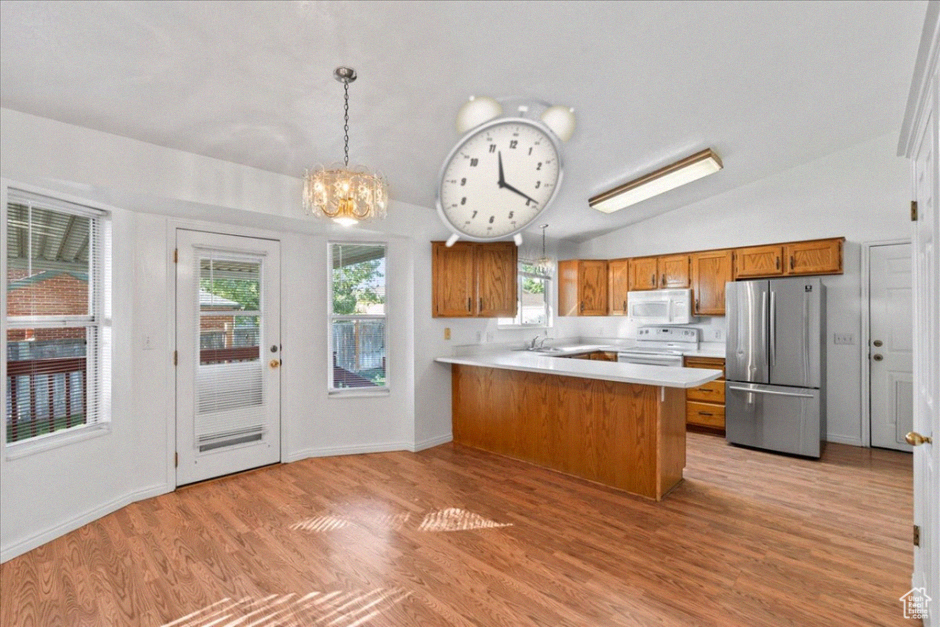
11h19
